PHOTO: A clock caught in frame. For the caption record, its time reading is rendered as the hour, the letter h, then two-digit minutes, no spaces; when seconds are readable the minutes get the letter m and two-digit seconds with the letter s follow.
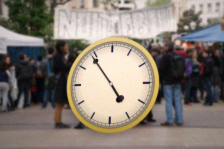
4h54
